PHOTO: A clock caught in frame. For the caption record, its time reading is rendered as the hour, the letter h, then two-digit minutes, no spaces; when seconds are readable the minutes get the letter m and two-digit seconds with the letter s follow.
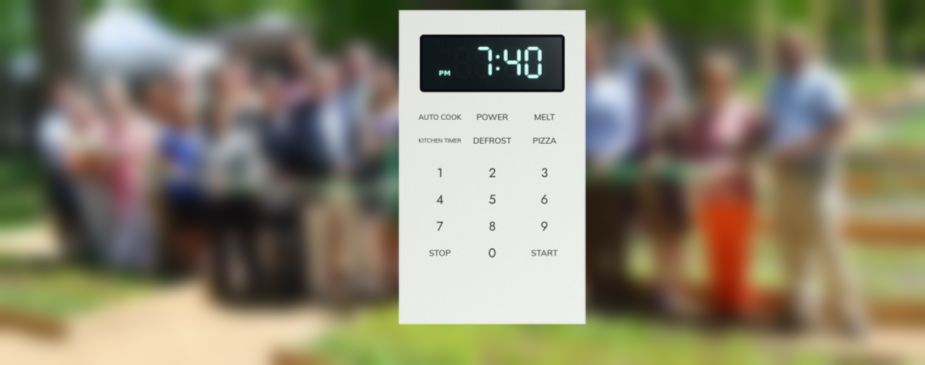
7h40
